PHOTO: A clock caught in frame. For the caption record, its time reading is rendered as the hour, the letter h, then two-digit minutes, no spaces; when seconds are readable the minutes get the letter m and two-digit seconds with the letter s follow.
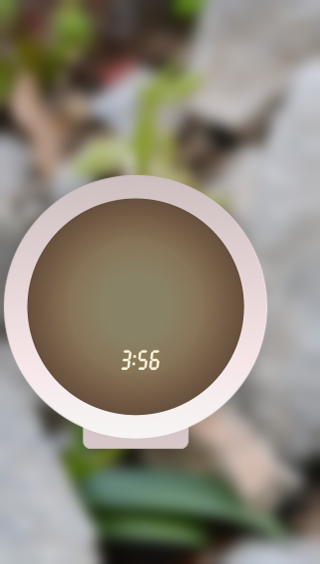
3h56
